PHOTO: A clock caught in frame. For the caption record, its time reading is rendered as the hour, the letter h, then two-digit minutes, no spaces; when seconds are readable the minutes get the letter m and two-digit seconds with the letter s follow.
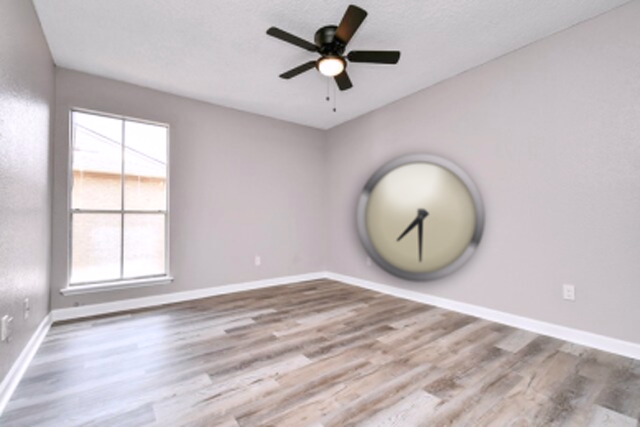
7h30
